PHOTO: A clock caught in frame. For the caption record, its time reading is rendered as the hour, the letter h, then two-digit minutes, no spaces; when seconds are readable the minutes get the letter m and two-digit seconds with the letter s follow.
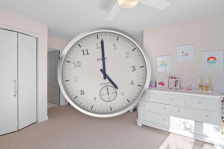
5h01
